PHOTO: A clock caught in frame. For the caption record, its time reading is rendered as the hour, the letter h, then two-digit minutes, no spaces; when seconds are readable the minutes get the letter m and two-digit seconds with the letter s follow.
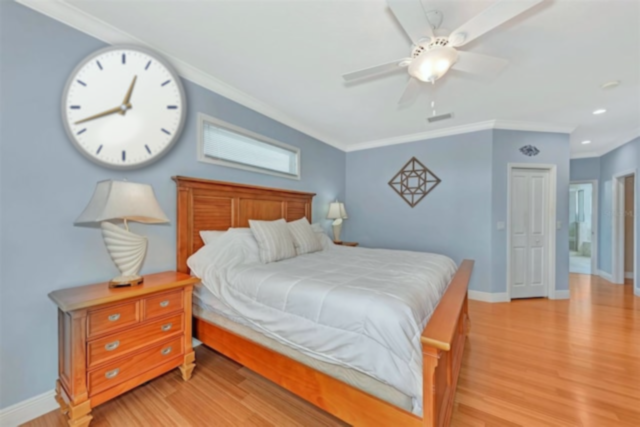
12h42
